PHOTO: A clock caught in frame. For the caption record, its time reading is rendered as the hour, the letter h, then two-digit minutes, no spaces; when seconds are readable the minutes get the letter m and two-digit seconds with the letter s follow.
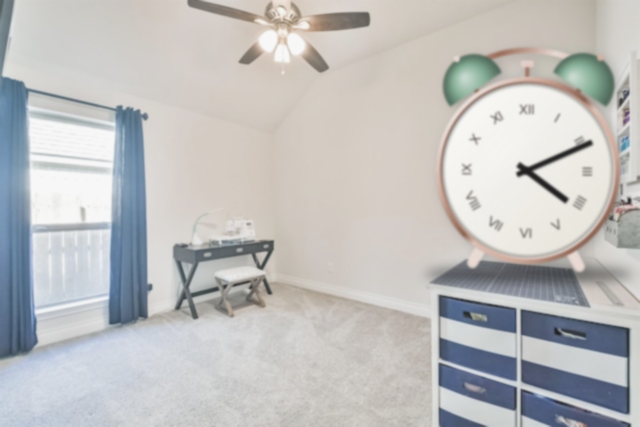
4h11
